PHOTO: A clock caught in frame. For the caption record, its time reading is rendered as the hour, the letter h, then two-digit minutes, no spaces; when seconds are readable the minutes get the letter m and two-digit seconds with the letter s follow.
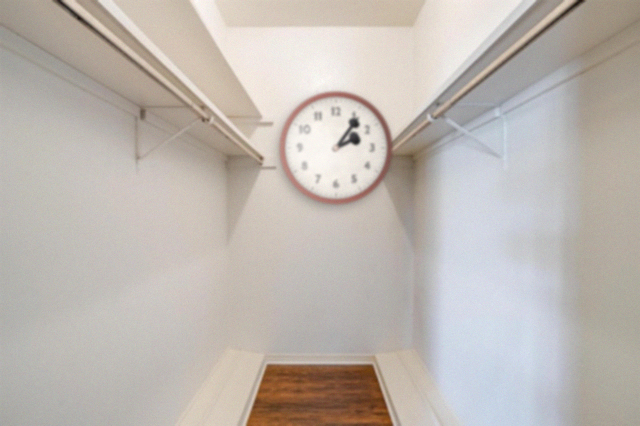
2h06
